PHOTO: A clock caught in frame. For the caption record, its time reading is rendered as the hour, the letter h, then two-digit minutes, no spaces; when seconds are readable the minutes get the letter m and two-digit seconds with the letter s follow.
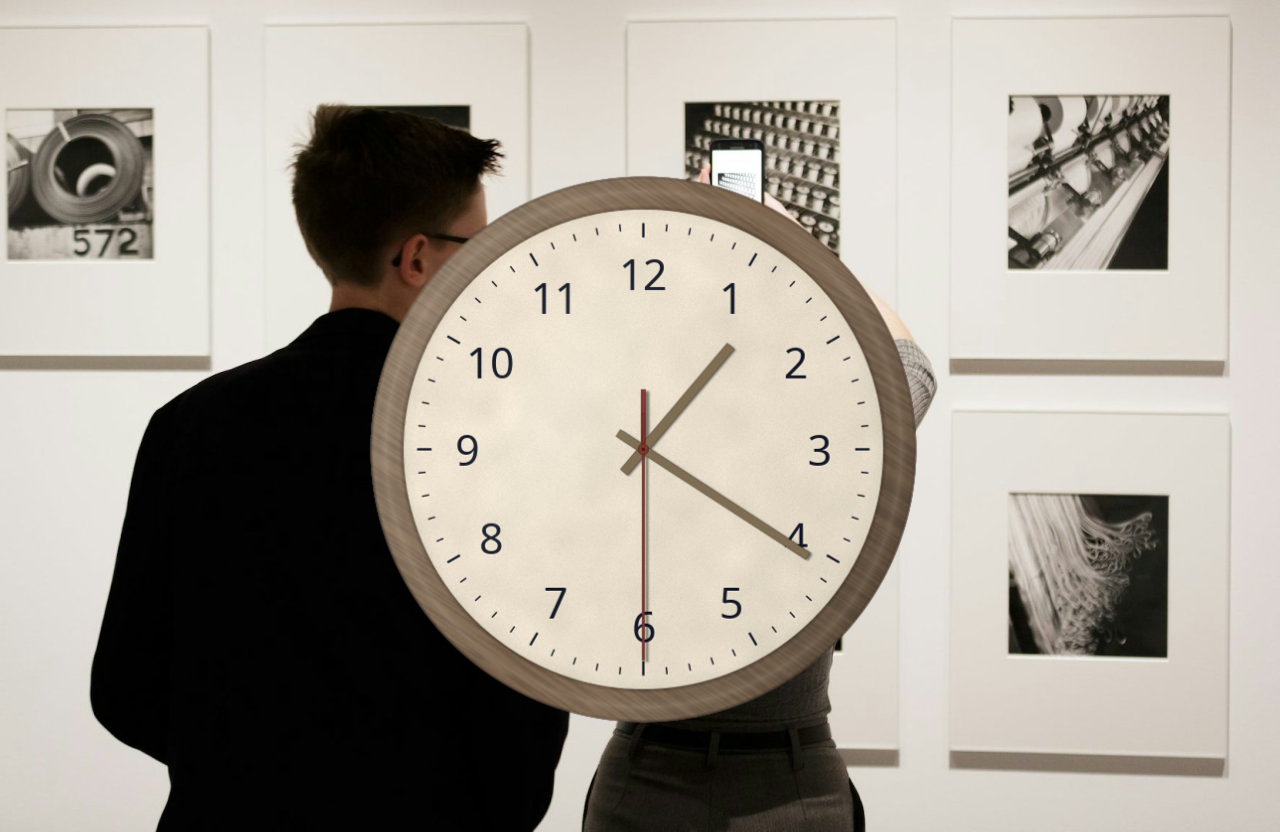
1h20m30s
